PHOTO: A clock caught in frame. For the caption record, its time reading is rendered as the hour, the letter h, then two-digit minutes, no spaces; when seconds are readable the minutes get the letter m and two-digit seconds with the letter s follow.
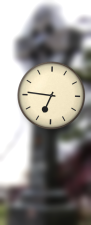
6h46
